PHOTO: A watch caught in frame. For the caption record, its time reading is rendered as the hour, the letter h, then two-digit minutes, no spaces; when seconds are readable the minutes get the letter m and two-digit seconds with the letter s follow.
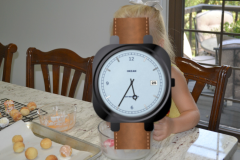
5h35
